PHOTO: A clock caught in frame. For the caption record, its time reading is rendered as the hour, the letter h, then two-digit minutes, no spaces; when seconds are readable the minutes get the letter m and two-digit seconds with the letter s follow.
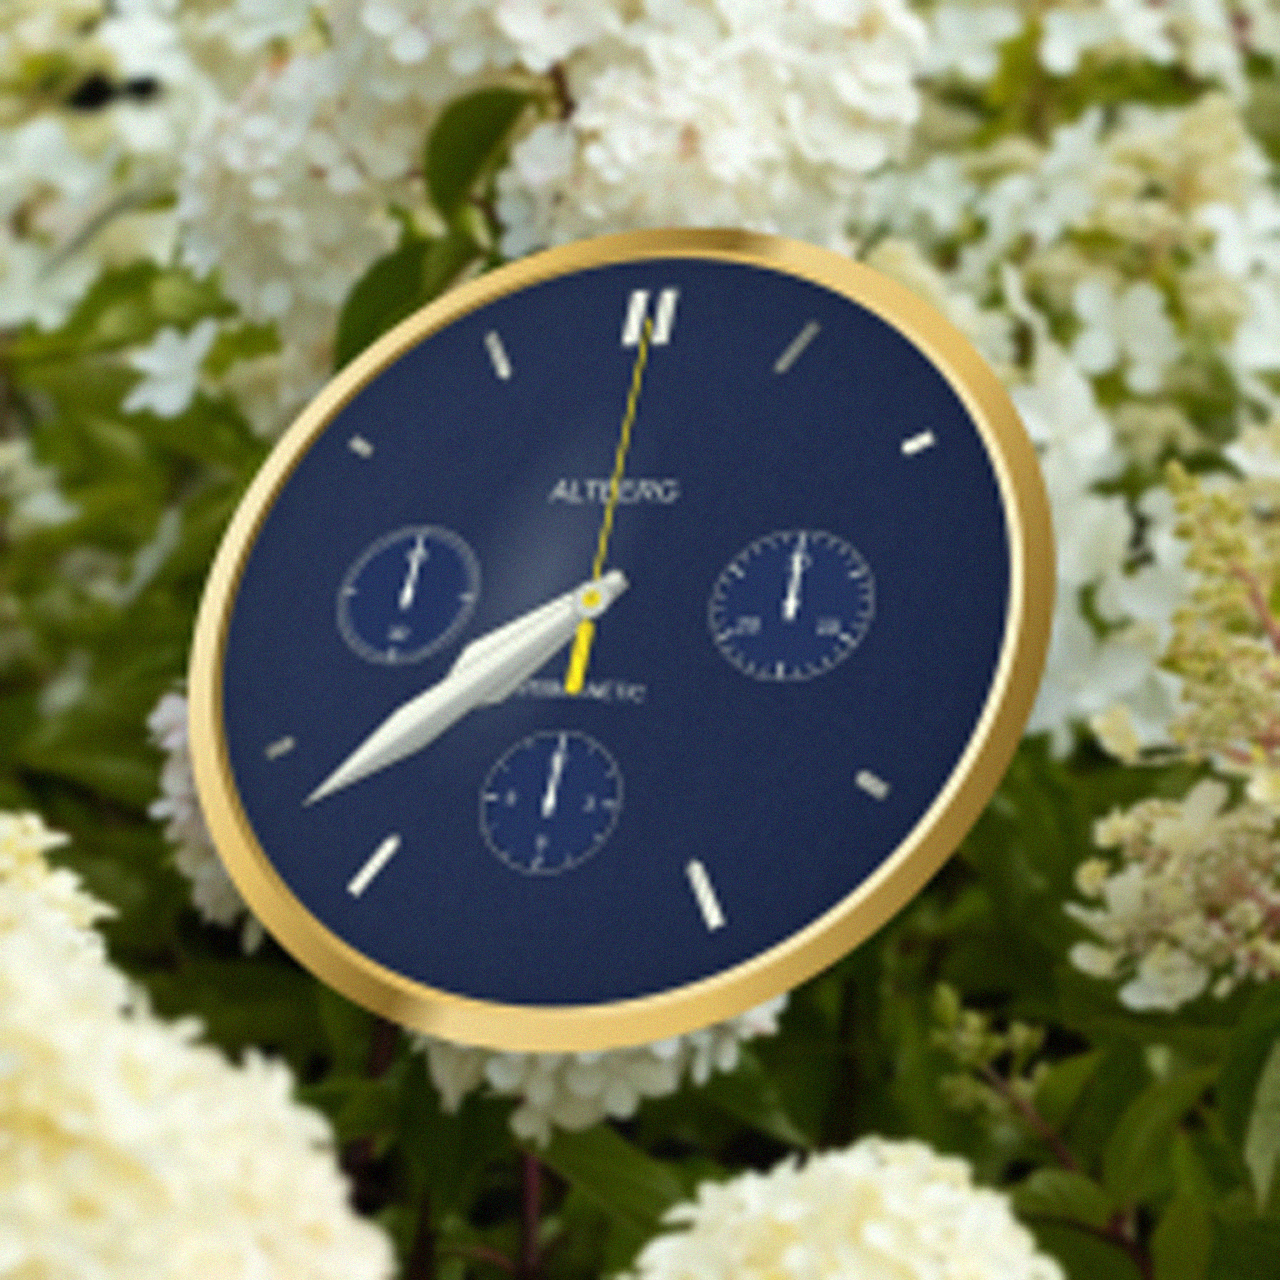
7h38
